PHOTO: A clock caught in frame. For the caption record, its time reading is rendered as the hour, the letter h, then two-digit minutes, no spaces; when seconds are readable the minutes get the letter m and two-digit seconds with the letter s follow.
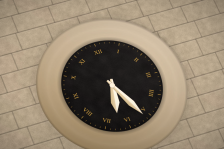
6h26
